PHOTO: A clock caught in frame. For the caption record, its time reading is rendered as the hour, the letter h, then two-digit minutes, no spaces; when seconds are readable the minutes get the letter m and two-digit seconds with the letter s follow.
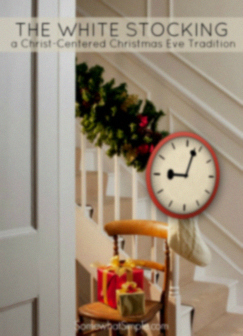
9h03
